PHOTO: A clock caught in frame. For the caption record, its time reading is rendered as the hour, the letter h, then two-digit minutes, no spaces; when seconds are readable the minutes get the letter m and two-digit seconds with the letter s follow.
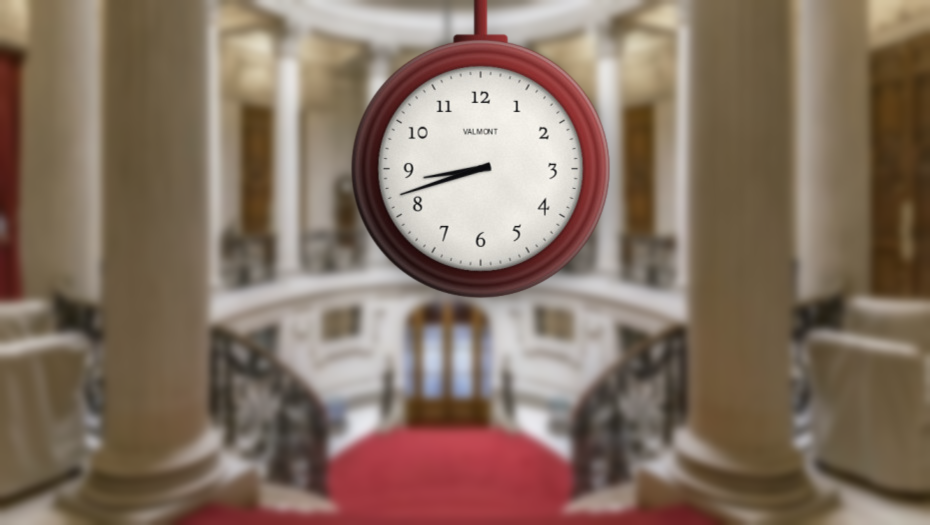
8h42
